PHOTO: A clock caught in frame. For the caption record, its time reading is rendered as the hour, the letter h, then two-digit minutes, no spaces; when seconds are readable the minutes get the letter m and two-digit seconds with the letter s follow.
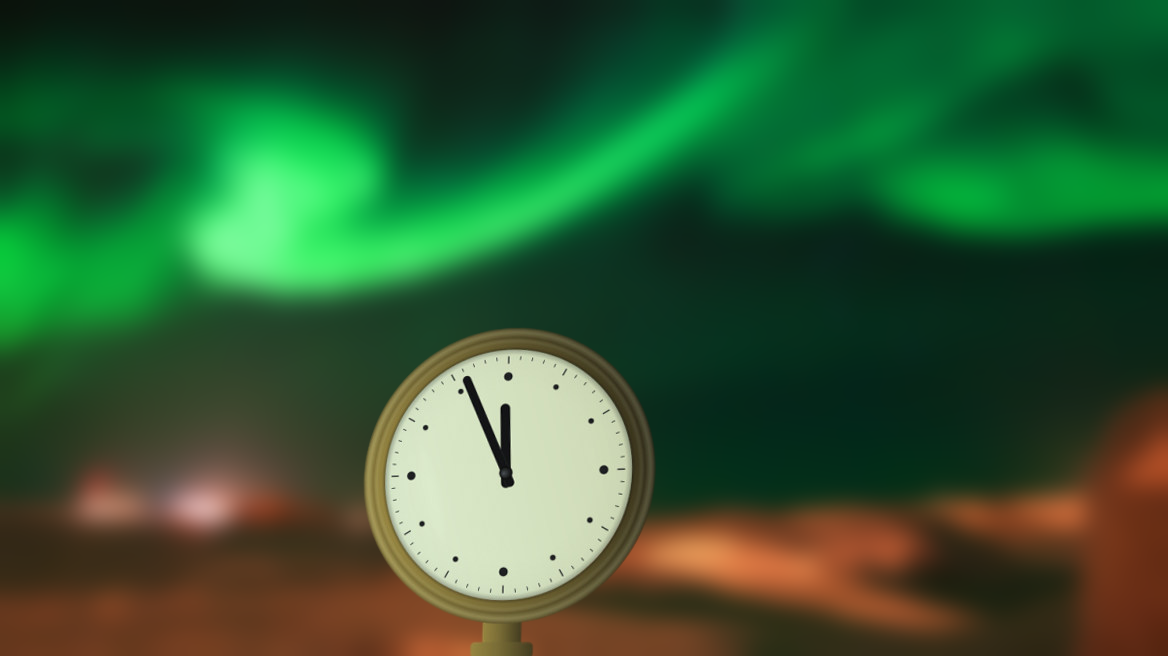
11h56
